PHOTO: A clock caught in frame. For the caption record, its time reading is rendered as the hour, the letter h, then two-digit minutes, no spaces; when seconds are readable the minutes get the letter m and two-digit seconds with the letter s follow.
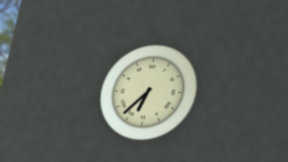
6h37
